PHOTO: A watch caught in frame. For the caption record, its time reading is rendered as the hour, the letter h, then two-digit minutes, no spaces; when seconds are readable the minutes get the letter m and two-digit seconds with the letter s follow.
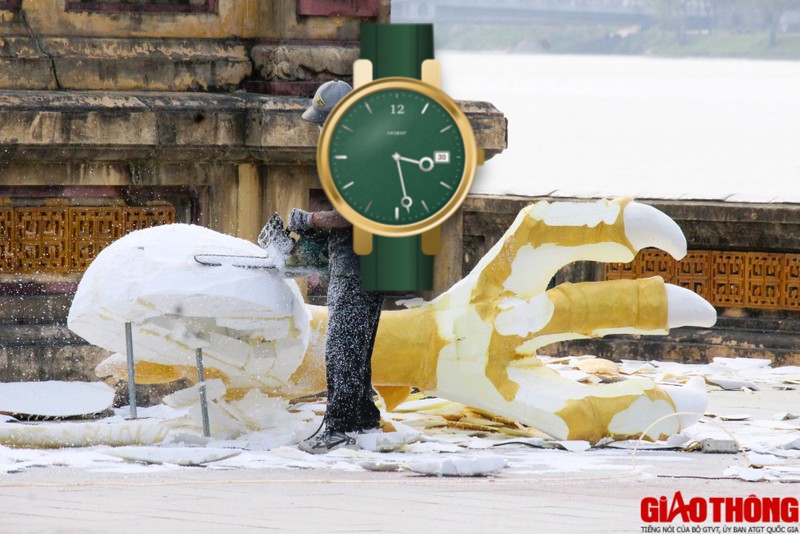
3h28
